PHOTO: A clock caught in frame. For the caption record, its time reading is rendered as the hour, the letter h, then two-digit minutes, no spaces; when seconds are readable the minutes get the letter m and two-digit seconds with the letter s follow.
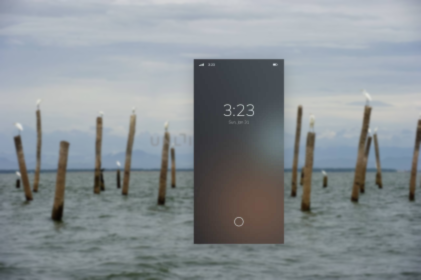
3h23
